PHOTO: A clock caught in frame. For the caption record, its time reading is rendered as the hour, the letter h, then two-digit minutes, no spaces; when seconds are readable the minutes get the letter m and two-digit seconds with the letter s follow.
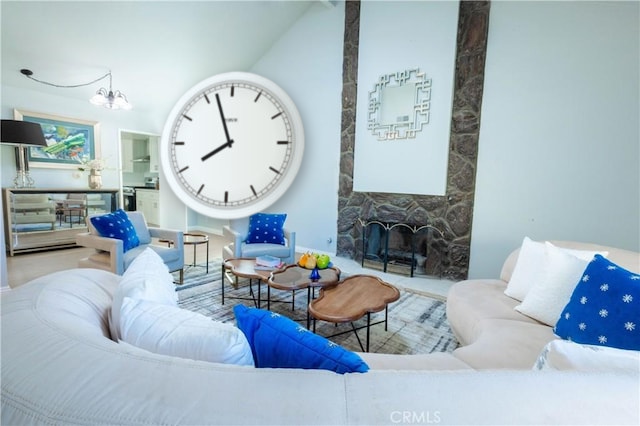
7h57
